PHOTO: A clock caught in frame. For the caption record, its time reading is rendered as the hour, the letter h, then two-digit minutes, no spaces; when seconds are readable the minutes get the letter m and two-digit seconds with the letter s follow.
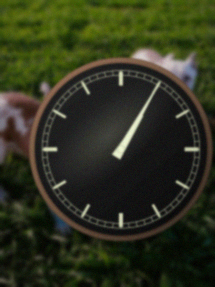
1h05
